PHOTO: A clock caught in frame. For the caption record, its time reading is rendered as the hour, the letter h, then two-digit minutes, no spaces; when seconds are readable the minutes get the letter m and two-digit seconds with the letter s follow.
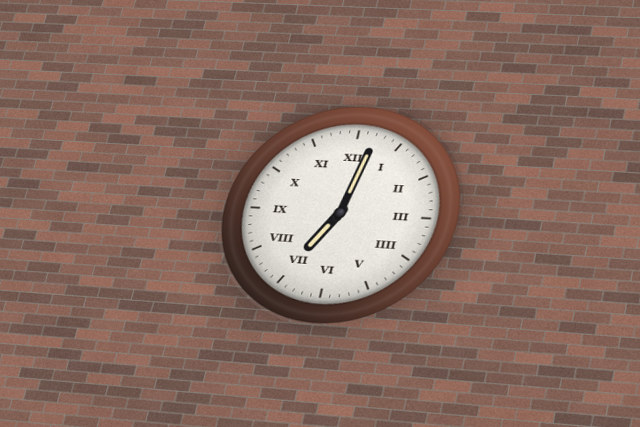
7h02
